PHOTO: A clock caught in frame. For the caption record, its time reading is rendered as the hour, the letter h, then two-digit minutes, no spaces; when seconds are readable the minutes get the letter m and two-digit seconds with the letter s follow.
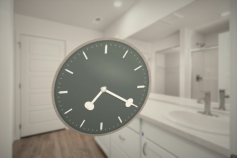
7h20
